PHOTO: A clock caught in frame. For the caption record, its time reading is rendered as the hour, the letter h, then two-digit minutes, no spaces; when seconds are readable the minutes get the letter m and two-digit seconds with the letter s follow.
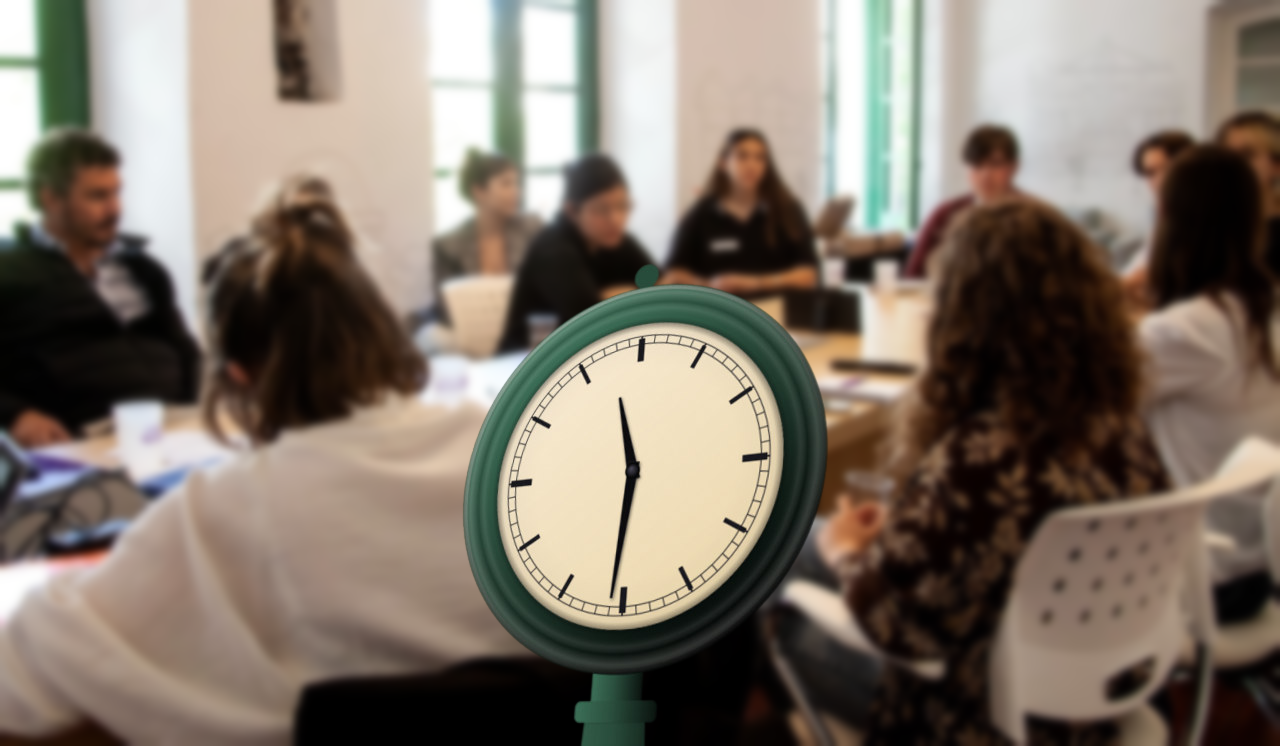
11h31
